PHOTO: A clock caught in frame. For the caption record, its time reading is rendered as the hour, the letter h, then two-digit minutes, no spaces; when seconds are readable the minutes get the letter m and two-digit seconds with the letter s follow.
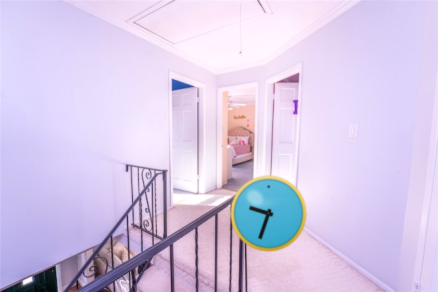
9h33
